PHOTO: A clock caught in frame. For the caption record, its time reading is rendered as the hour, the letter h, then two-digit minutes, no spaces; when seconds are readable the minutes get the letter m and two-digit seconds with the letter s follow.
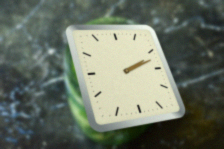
2h12
